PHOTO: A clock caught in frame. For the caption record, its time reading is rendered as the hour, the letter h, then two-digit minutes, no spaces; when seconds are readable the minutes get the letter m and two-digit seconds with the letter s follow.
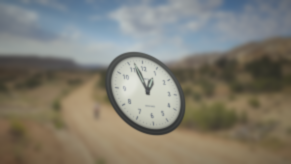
12h57
